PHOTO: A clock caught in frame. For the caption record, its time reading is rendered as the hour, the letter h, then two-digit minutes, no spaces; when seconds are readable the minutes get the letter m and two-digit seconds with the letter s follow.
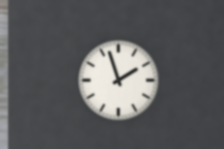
1h57
